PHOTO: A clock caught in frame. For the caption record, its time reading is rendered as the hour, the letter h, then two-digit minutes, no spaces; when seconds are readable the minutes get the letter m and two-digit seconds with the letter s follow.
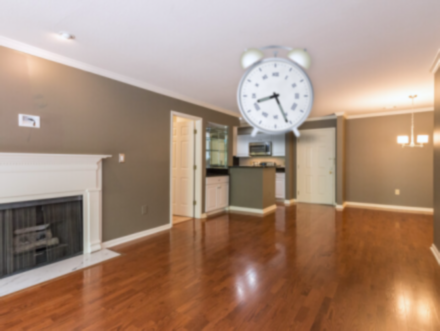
8h26
